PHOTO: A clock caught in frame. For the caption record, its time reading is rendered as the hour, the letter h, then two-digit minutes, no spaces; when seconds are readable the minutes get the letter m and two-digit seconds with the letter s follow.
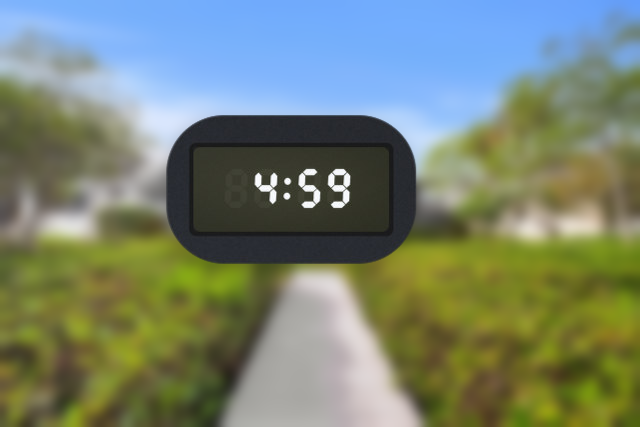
4h59
